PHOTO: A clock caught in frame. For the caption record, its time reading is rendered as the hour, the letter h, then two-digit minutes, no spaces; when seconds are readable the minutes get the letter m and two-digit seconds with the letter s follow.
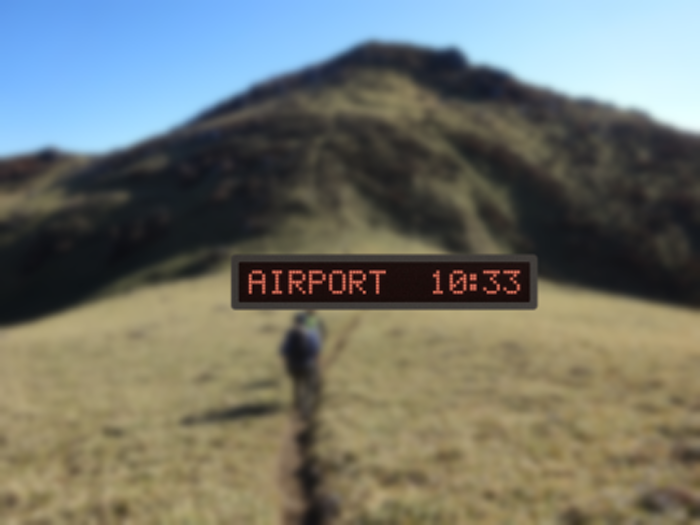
10h33
